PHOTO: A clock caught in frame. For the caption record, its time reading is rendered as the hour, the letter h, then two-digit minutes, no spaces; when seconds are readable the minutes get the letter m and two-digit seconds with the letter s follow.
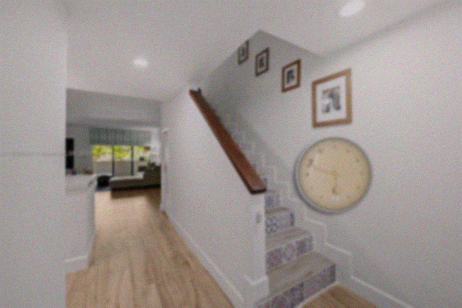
5h48
